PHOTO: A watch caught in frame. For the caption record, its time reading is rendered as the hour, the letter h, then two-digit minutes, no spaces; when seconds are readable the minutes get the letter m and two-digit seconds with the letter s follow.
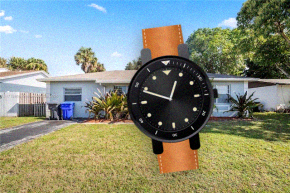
12h49
